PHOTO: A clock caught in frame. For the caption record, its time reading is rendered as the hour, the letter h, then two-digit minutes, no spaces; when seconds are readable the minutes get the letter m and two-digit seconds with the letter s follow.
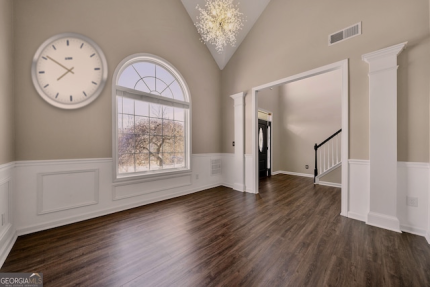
7h51
